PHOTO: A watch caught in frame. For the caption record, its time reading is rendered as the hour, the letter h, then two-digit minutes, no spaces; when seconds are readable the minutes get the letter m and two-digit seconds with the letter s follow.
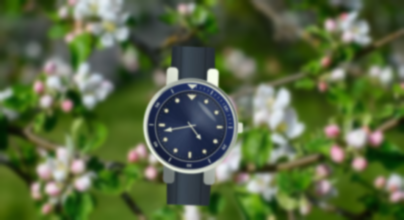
4h43
